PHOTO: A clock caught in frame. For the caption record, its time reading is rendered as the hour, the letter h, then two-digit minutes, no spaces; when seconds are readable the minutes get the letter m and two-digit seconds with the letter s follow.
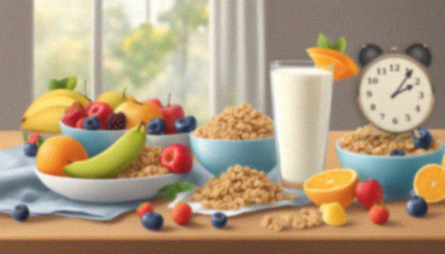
2h06
